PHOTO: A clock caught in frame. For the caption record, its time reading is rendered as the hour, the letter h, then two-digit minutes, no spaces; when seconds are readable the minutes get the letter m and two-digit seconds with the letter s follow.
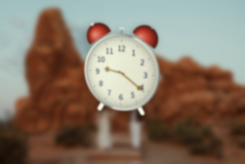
9h21
